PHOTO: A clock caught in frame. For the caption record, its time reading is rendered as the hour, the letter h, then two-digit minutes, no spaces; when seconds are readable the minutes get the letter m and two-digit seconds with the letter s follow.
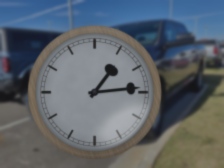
1h14
